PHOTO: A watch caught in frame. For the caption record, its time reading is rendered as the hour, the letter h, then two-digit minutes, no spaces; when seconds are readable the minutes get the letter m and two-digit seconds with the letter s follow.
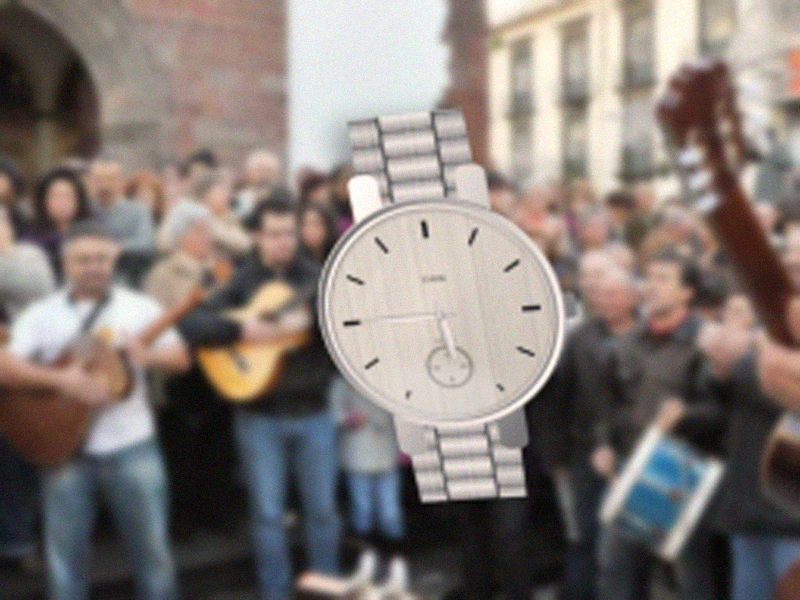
5h45
